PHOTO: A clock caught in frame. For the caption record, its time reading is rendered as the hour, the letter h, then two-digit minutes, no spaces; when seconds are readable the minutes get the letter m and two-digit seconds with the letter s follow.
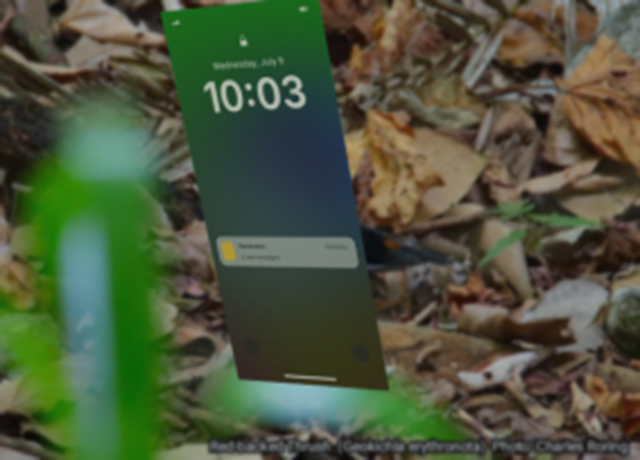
10h03
